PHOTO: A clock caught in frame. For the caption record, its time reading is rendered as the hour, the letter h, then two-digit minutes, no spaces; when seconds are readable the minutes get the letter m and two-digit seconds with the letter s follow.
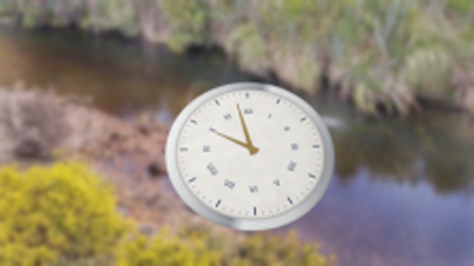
9h58
